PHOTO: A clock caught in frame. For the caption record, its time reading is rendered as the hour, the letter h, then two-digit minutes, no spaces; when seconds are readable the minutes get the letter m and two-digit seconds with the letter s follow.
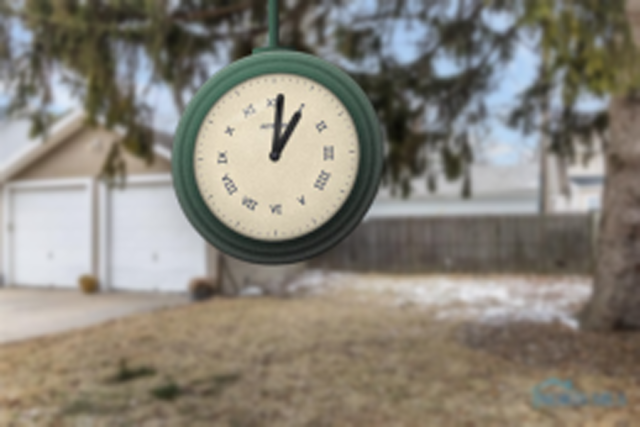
1h01
